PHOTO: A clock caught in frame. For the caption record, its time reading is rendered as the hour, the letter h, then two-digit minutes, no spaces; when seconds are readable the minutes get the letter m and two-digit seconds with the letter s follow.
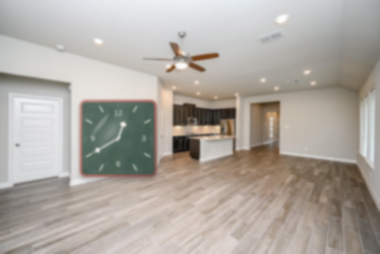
12h40
